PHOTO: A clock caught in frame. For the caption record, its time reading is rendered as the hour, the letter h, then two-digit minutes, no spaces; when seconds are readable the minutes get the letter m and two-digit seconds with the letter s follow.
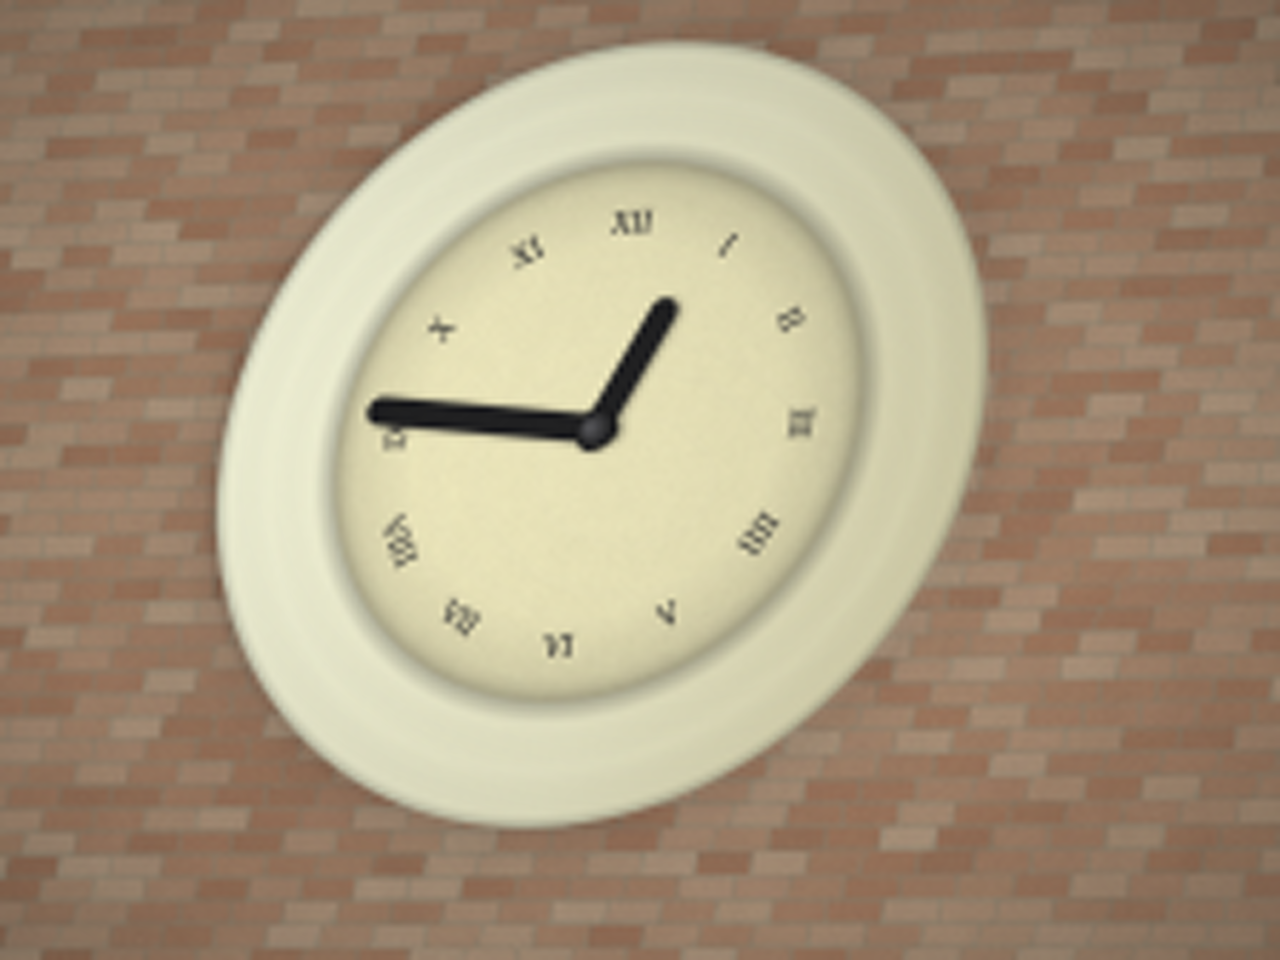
12h46
